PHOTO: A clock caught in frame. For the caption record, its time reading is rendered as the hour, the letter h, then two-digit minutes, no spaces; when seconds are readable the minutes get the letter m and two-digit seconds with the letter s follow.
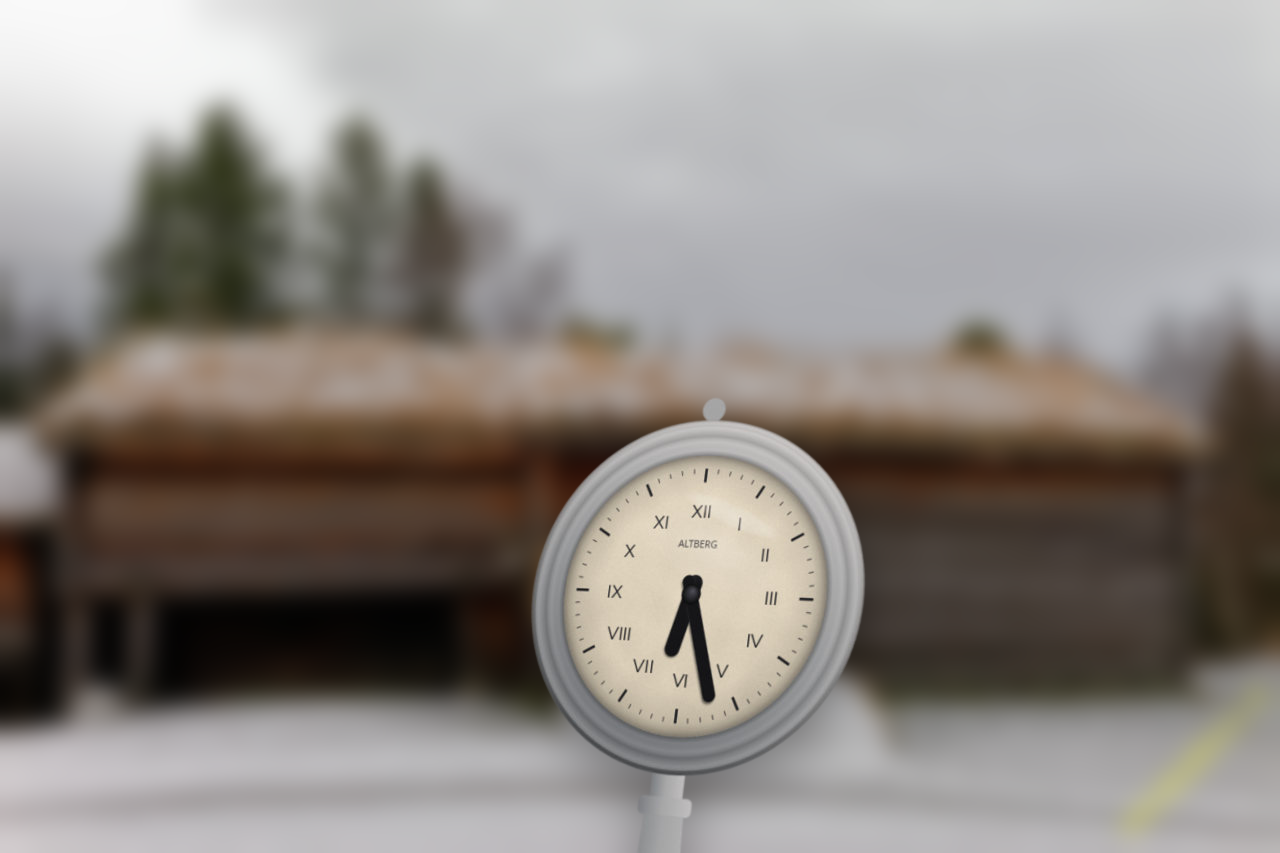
6h27
